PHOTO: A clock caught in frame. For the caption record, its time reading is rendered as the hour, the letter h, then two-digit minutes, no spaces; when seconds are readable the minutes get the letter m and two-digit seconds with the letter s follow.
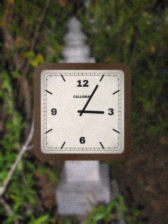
3h05
